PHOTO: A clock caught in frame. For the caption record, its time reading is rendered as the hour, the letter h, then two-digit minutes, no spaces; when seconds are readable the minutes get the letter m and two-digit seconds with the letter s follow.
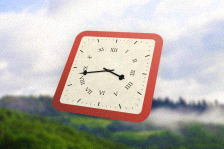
3h43
